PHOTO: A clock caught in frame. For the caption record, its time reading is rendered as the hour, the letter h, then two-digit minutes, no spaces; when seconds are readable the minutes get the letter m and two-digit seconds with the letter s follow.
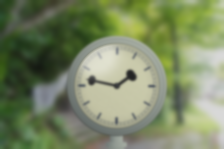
1h47
